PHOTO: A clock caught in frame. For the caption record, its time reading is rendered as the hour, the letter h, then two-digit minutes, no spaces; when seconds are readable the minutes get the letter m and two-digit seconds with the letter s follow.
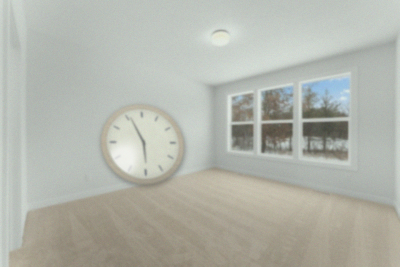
5h56
